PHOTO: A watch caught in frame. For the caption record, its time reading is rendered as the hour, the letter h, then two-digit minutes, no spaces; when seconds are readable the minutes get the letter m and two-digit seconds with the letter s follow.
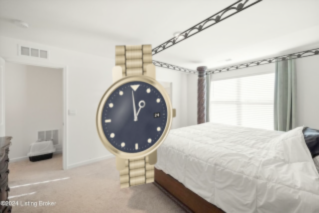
12h59
